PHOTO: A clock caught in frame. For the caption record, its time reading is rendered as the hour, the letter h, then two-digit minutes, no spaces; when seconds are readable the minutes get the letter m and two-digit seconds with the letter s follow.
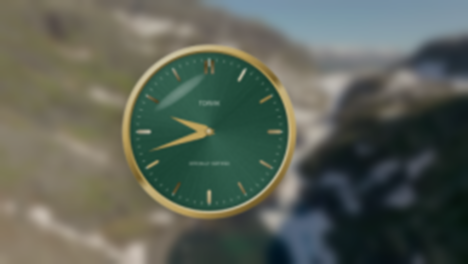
9h42
